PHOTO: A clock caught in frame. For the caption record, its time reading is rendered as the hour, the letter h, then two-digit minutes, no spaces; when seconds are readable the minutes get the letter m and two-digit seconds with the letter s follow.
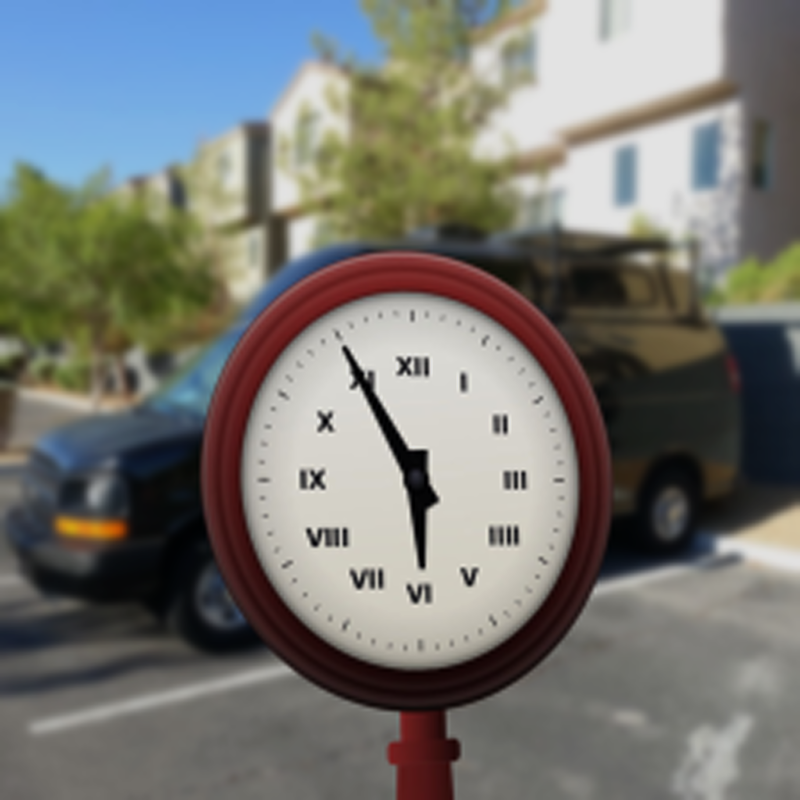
5h55
